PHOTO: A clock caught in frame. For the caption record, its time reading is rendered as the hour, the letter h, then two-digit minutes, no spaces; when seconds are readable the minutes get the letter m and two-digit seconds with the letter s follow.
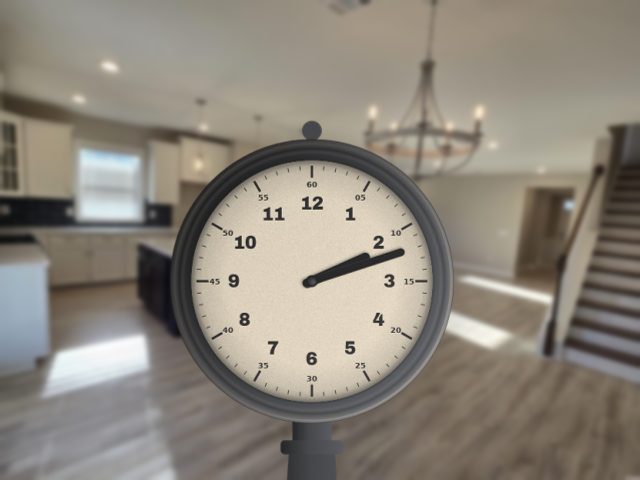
2h12
